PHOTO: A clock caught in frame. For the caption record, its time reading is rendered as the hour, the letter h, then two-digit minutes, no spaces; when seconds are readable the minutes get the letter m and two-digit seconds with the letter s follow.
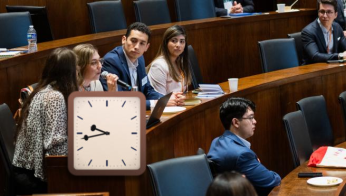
9h43
